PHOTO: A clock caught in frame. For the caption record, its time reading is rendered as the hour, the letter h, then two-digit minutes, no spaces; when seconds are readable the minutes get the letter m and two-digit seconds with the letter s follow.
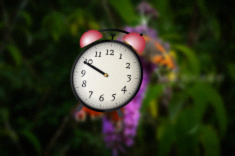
9h49
